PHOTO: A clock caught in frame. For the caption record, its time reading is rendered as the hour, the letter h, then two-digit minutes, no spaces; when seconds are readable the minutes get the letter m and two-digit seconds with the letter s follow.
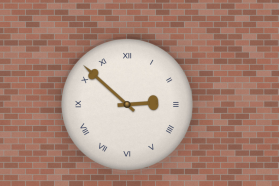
2h52
